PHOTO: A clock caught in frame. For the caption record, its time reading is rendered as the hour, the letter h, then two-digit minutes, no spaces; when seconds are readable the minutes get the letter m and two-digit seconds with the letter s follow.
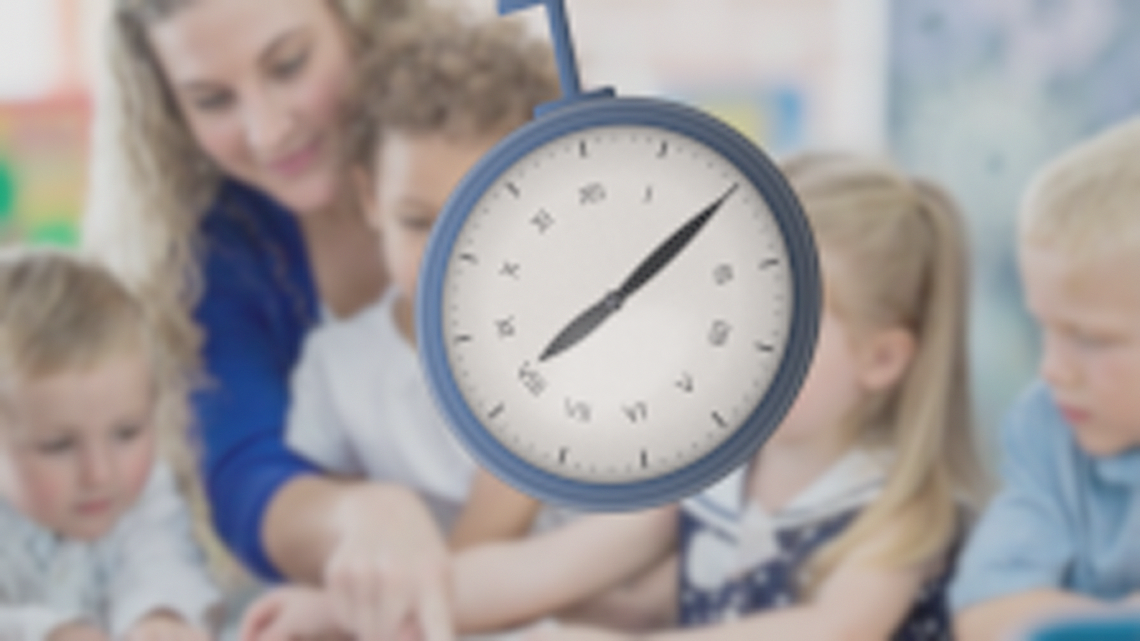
8h10
